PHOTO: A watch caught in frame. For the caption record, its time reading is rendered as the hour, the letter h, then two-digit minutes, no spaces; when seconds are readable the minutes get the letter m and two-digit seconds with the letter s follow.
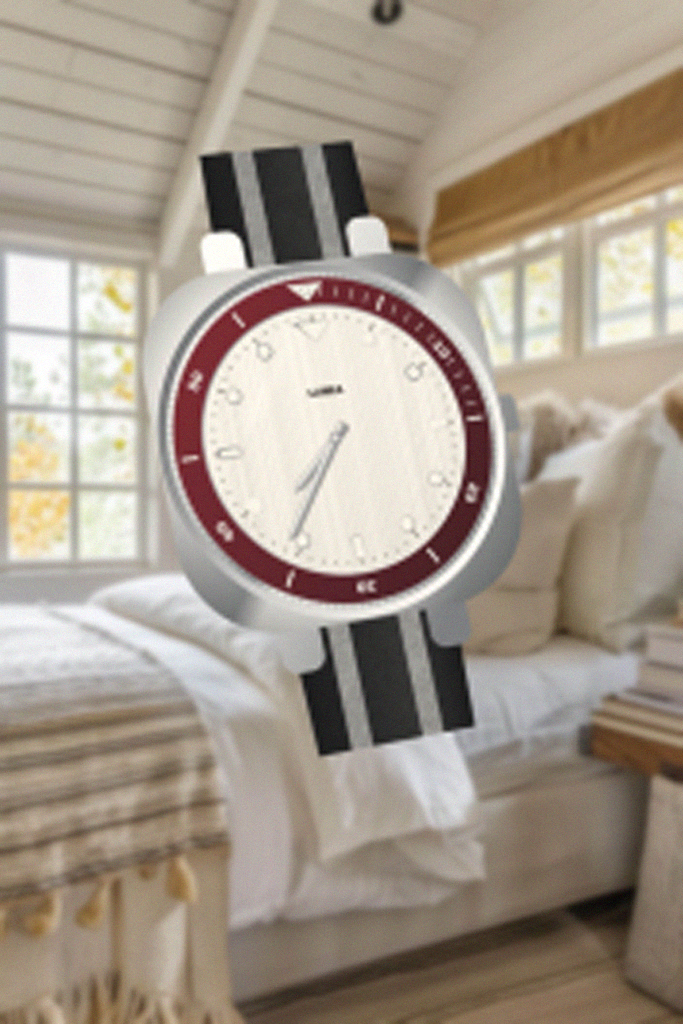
7h36
